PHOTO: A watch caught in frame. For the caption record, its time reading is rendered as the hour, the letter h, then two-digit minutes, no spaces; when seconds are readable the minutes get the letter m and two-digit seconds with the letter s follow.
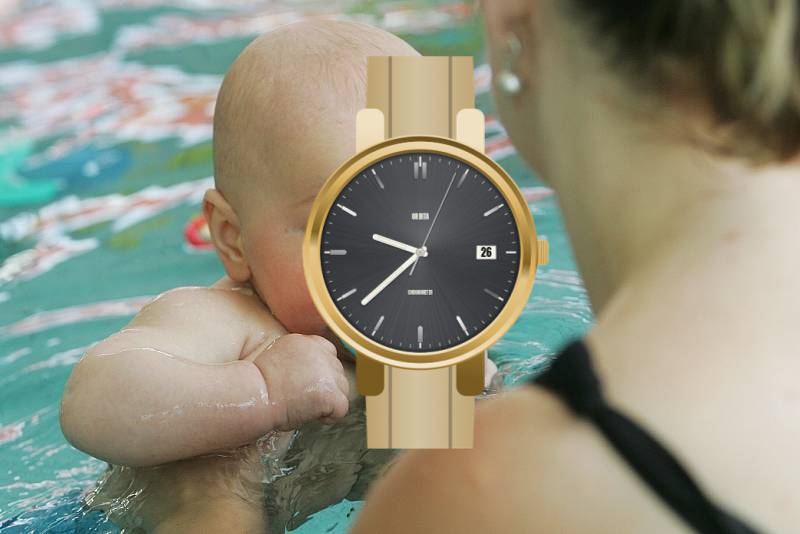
9h38m04s
